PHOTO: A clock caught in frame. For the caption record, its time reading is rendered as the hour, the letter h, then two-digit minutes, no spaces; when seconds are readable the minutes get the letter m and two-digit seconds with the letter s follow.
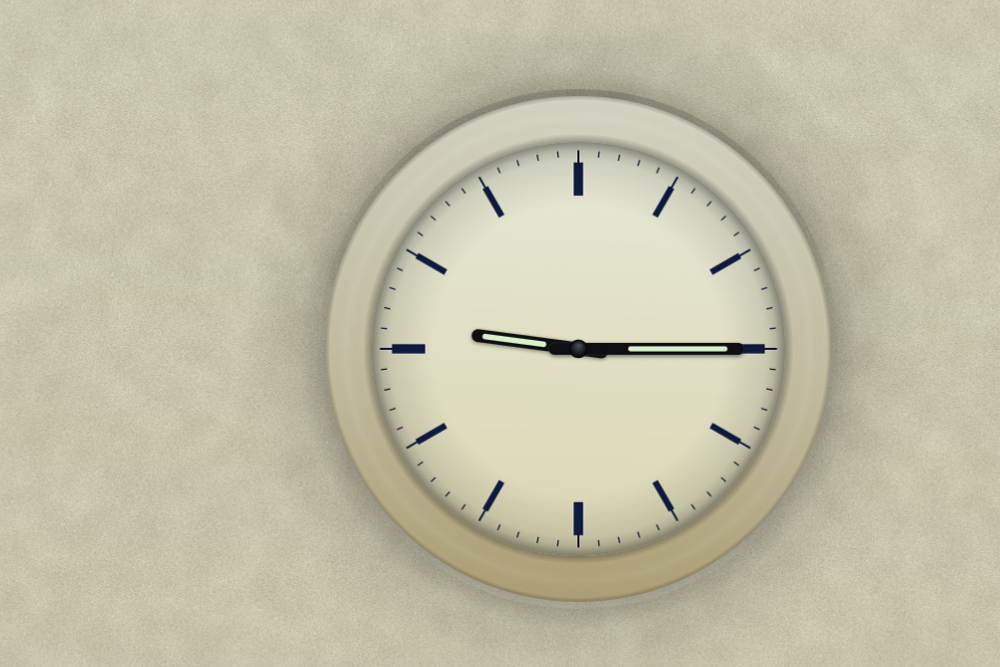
9h15
